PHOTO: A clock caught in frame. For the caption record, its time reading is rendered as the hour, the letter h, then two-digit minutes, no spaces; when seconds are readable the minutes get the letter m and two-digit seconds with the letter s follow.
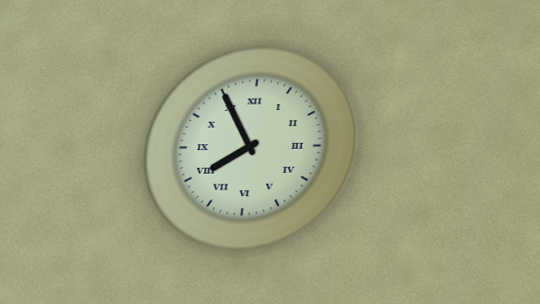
7h55
